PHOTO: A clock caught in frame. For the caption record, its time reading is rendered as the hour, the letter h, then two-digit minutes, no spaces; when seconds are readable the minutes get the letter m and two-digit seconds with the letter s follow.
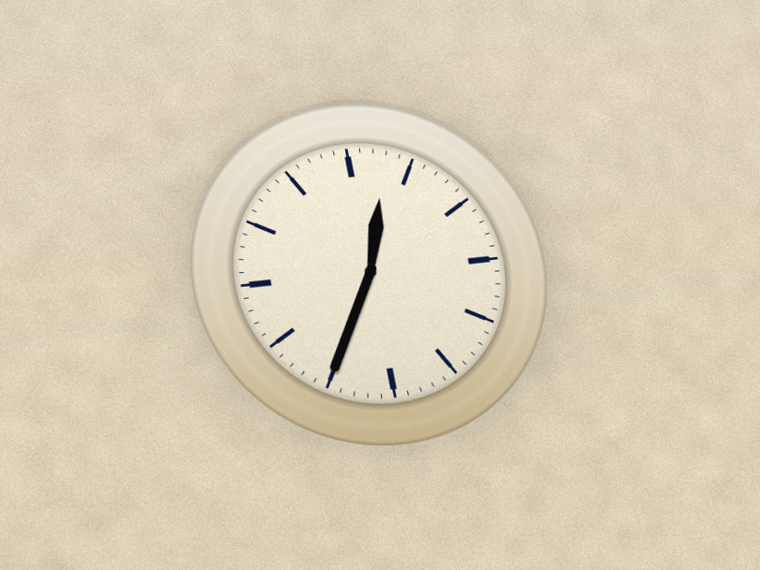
12h35
